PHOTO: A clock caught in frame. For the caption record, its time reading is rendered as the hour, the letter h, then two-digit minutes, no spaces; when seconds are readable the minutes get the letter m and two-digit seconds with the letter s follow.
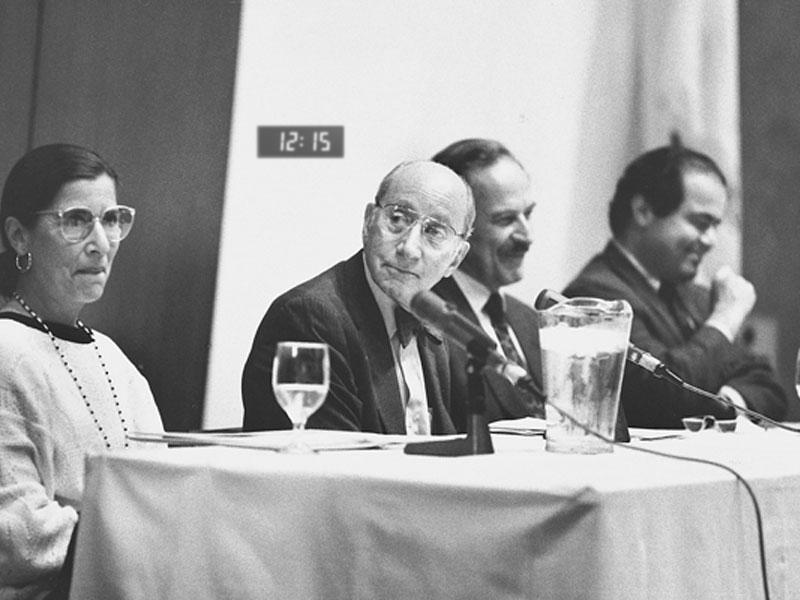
12h15
